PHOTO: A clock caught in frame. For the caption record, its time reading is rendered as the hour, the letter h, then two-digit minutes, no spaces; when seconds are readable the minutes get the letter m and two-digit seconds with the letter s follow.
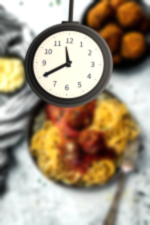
11h40
